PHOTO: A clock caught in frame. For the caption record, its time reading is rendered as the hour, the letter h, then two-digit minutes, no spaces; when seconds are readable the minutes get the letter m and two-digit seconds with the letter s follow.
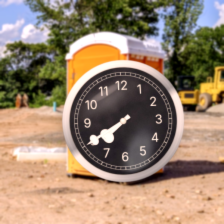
7h40
